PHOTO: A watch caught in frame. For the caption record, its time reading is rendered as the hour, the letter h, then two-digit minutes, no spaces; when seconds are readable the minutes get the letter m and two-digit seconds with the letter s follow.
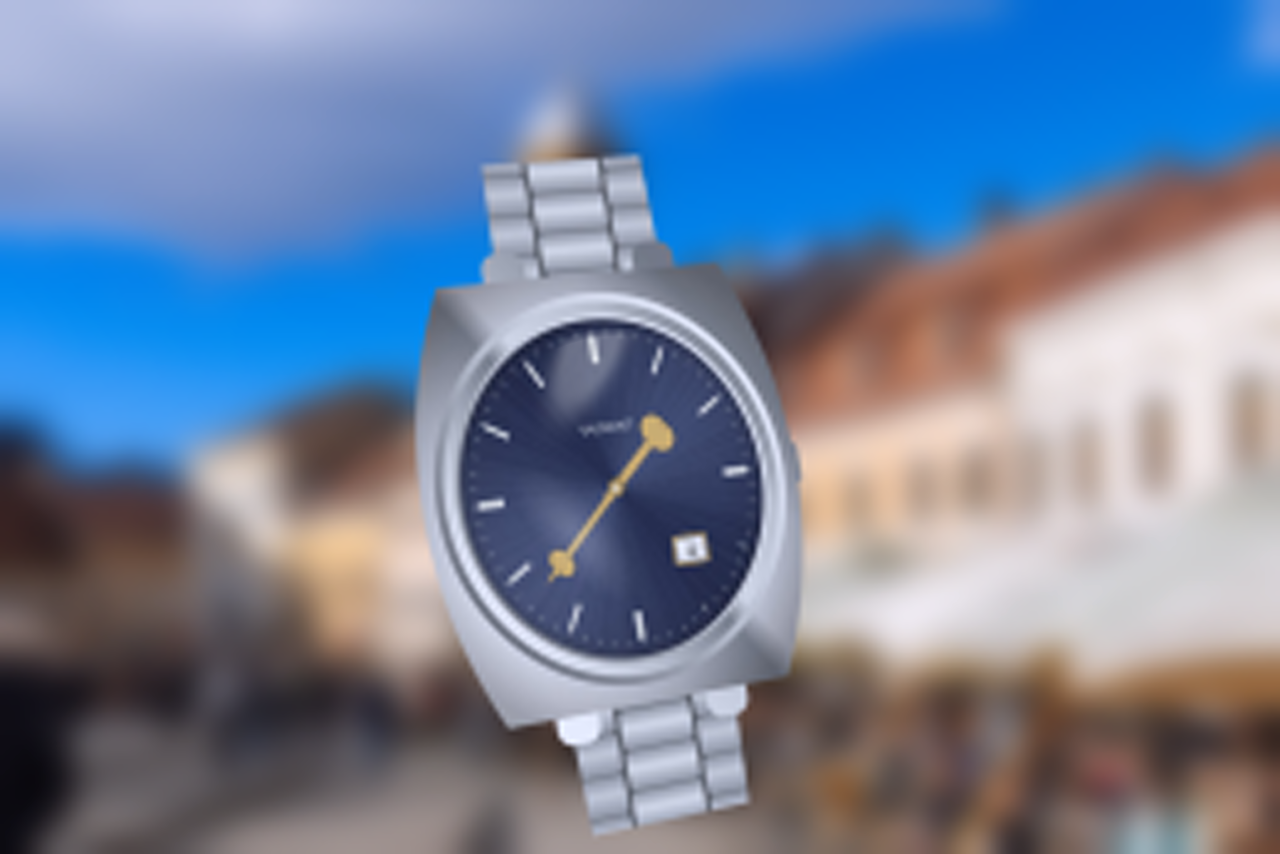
1h38
